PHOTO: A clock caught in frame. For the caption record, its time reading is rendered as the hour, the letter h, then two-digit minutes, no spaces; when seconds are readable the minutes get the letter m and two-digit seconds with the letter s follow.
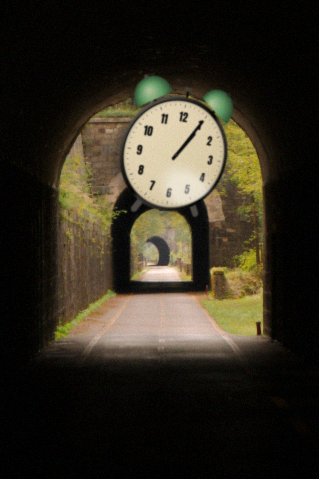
1h05
